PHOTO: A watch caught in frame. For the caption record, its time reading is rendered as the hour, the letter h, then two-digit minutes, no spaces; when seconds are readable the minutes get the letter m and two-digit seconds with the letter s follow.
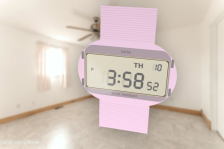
3h58m52s
